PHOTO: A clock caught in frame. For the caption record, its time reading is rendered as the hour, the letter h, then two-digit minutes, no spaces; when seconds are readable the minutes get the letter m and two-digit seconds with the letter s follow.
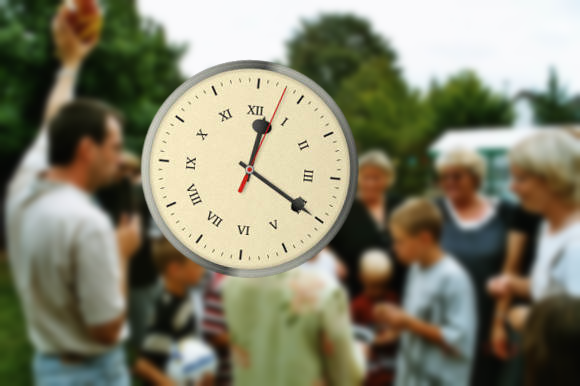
12h20m03s
